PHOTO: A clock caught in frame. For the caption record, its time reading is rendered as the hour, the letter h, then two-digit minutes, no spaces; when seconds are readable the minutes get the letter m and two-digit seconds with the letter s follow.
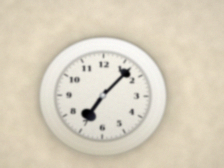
7h07
